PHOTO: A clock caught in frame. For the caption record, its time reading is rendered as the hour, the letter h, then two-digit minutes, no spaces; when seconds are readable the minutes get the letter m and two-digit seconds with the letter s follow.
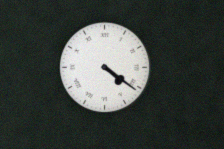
4h21
